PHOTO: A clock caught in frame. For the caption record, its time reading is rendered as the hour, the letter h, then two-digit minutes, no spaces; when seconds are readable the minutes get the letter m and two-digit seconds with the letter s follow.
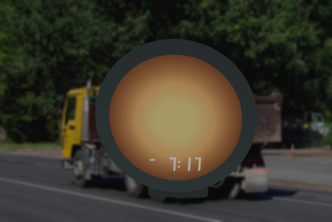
7h17
